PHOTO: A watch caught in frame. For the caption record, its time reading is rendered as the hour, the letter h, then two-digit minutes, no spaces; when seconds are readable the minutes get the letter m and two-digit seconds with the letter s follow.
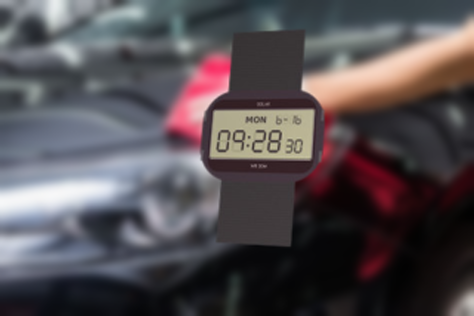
9h28m30s
